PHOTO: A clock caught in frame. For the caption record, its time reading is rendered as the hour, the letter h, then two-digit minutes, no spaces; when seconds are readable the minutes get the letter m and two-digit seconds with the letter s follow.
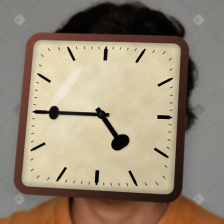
4h45
